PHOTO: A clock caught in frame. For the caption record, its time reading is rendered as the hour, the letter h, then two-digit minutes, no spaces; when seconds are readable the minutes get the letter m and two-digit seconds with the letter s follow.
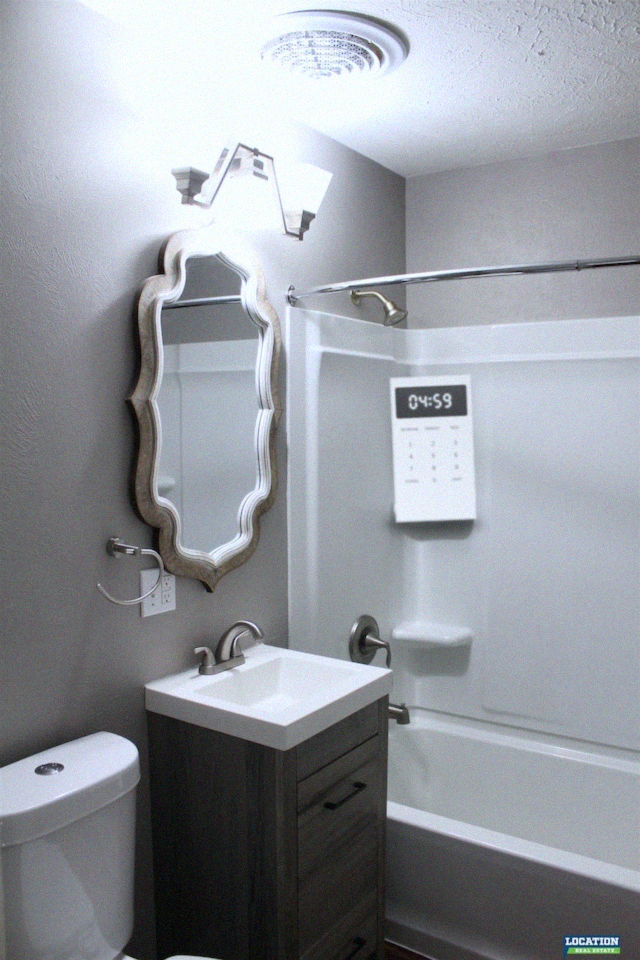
4h59
